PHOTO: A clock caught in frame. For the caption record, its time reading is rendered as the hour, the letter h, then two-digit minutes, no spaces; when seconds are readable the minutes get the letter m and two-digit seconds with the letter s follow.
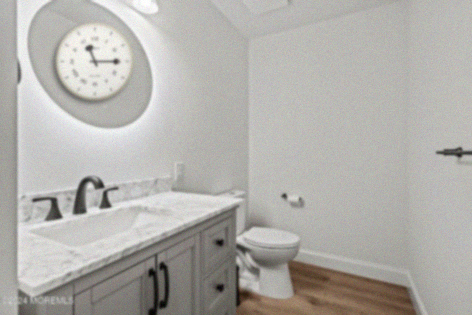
11h15
